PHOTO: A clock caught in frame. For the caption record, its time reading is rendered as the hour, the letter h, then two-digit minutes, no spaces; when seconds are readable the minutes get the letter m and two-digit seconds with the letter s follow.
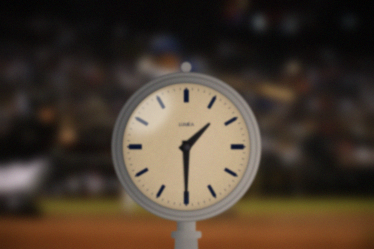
1h30
